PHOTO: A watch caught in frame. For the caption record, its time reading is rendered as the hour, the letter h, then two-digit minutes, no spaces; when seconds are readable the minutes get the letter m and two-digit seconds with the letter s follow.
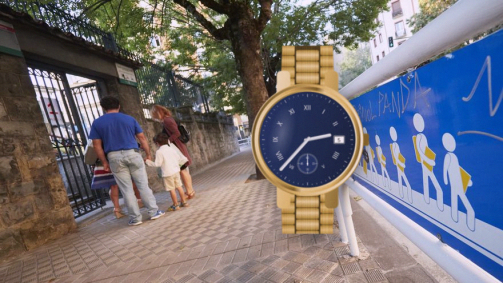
2h37
